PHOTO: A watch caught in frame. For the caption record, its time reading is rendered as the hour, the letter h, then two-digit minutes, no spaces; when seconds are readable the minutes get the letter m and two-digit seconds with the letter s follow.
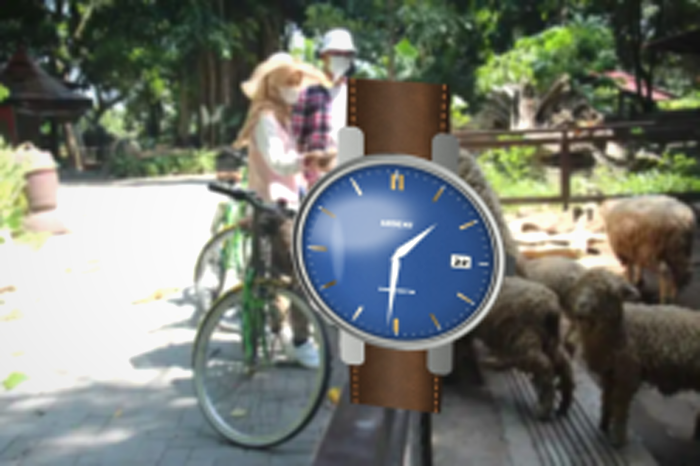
1h31
